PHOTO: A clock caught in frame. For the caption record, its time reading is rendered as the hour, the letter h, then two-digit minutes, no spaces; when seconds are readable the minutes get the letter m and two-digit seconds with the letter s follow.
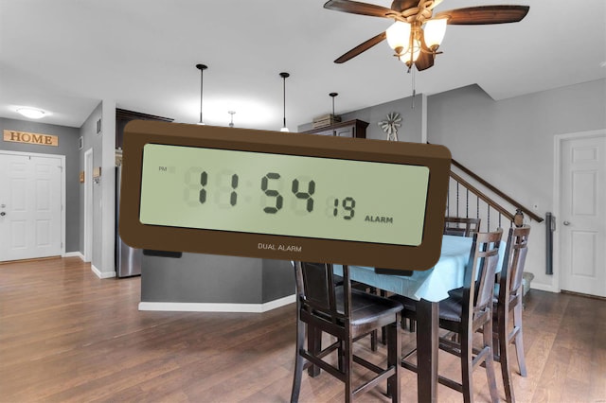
11h54m19s
